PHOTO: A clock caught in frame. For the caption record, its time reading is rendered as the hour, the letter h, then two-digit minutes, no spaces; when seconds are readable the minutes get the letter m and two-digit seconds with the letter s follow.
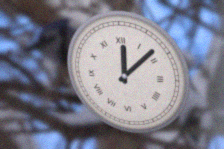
12h08
